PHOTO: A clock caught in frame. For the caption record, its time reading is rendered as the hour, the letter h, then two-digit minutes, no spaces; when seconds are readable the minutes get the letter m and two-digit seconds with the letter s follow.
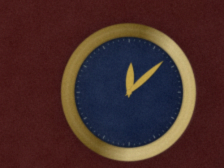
12h08
